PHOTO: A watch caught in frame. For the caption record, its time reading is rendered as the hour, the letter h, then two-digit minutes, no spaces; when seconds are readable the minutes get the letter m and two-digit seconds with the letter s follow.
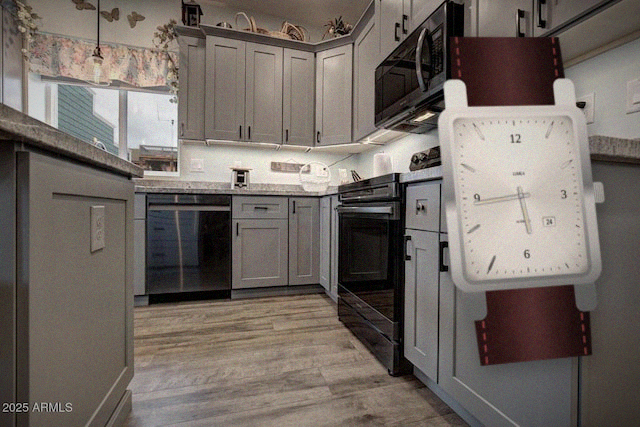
5h44
